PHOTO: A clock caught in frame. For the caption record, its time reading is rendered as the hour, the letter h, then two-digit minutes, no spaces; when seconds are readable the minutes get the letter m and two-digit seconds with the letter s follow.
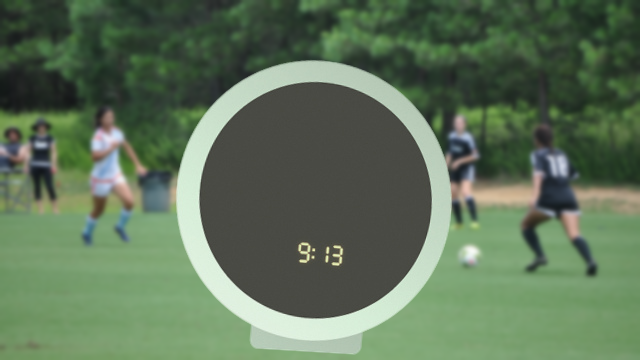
9h13
